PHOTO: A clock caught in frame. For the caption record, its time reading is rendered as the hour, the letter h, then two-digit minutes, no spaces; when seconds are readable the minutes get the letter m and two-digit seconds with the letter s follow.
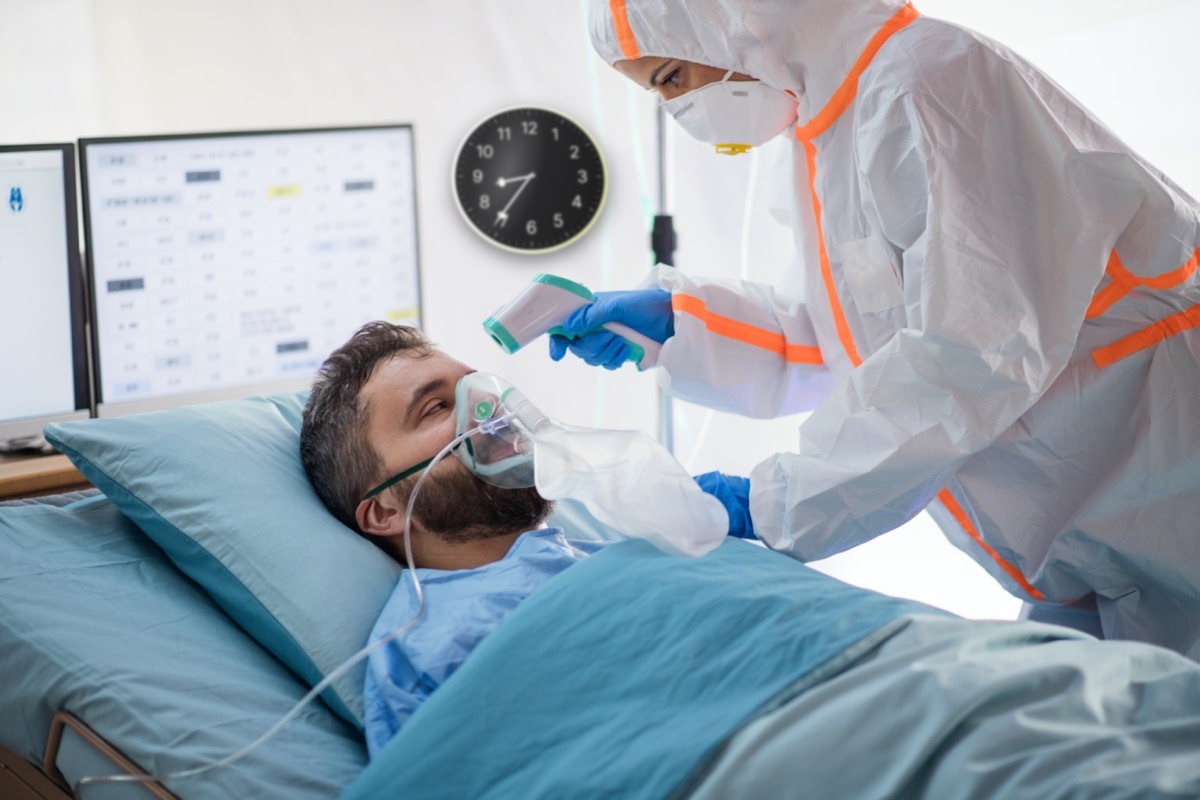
8h36
